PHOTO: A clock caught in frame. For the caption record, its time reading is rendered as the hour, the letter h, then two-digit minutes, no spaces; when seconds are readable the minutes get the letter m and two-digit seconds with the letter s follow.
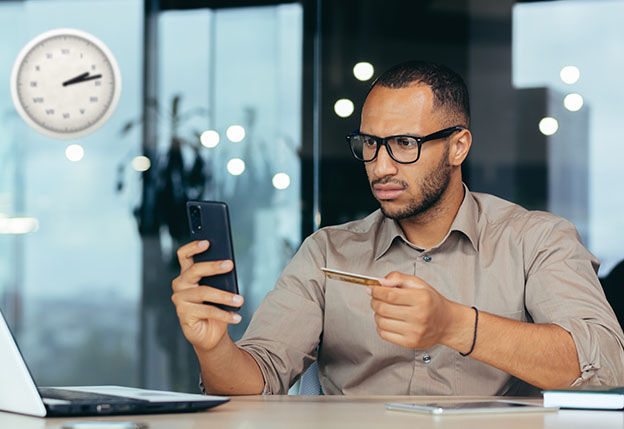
2h13
